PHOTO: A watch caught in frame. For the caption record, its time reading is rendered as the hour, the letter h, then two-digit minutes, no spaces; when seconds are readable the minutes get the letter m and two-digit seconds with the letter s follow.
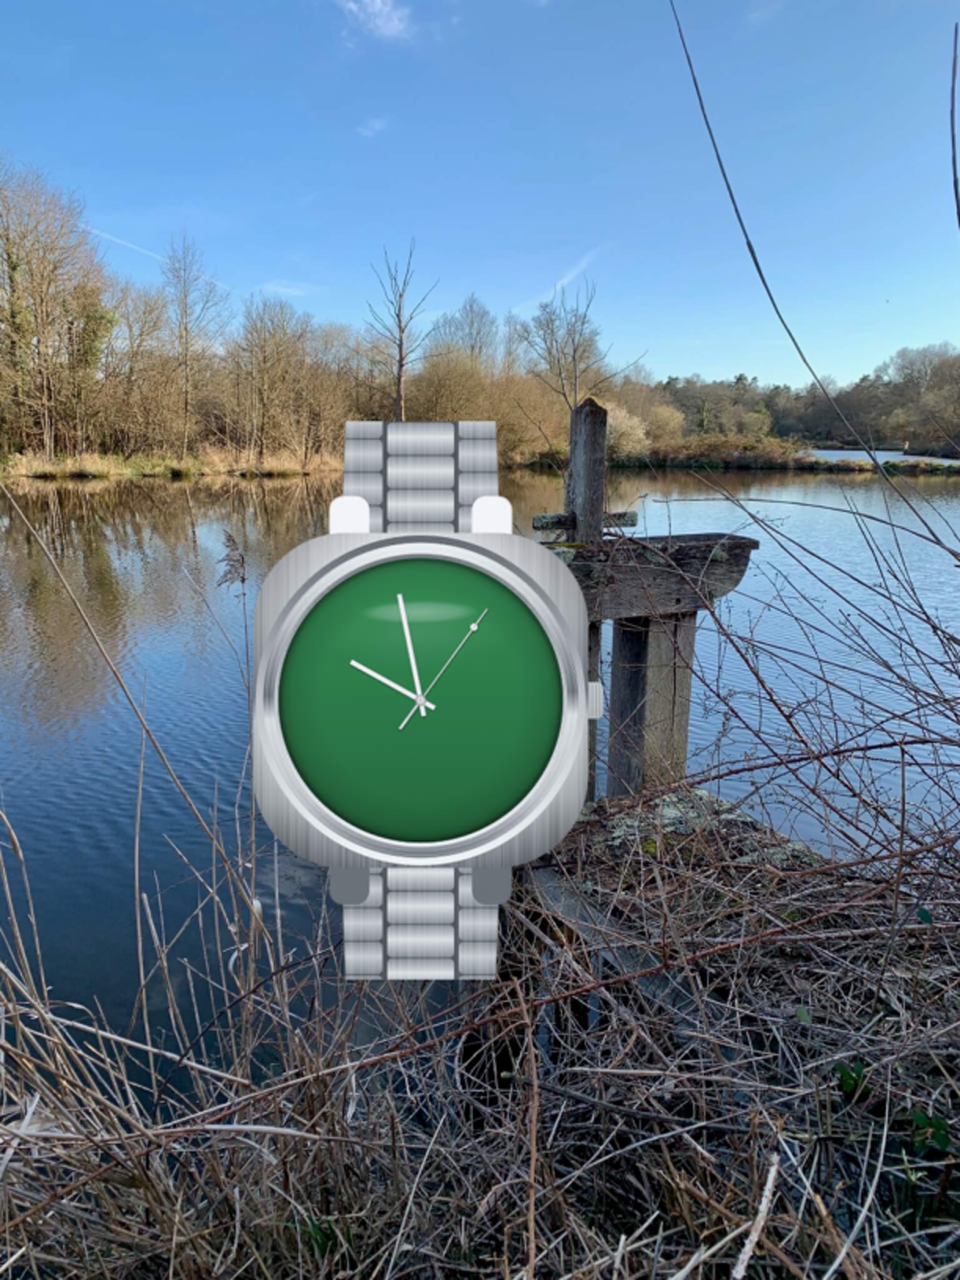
9h58m06s
